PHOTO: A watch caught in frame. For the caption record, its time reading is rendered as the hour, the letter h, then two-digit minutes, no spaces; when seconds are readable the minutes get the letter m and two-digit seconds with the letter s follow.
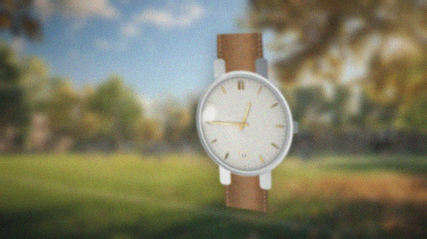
12h45
